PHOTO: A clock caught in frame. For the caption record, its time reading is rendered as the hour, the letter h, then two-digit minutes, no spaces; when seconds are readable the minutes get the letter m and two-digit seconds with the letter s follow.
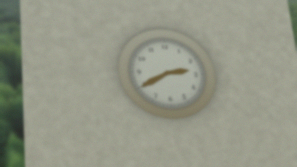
2h40
